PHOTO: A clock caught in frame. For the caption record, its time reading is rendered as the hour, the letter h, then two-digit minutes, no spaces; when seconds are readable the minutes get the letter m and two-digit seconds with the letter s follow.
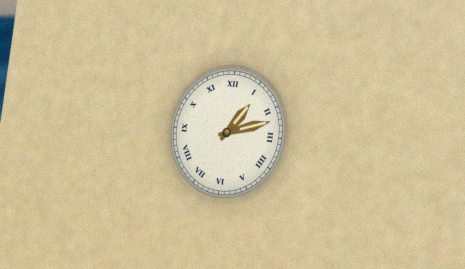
1h12
